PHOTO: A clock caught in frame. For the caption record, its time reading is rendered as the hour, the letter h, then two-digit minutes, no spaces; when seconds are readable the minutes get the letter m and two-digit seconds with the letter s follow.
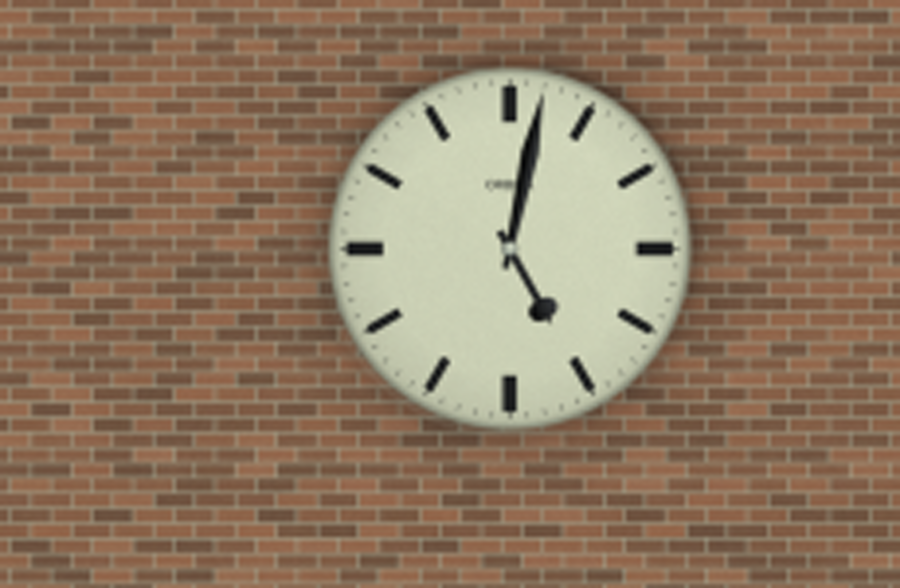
5h02
